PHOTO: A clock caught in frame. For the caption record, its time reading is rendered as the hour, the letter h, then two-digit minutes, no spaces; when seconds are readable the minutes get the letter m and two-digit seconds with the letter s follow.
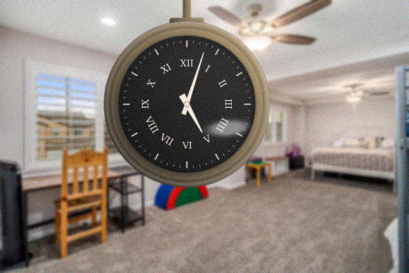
5h03
